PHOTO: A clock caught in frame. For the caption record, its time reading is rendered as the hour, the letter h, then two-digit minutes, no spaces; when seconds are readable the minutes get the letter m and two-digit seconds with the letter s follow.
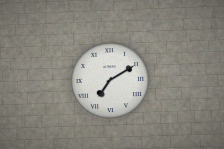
7h10
